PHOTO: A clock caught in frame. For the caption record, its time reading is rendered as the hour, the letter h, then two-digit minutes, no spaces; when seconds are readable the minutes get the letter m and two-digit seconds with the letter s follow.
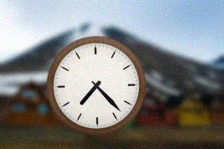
7h23
